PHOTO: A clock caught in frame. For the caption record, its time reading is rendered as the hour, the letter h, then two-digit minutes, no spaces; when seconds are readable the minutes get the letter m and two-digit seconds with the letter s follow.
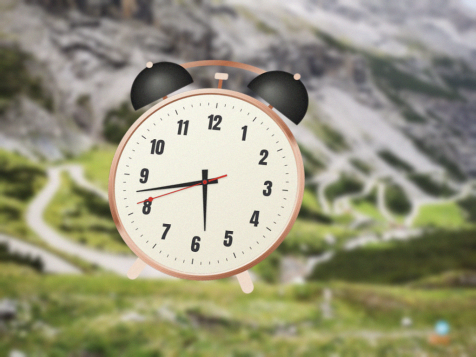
5h42m41s
